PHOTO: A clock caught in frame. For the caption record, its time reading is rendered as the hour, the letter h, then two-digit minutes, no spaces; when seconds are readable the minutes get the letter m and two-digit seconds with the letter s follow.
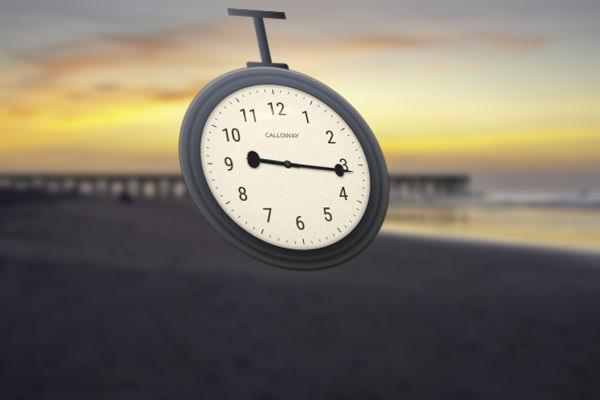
9h16
